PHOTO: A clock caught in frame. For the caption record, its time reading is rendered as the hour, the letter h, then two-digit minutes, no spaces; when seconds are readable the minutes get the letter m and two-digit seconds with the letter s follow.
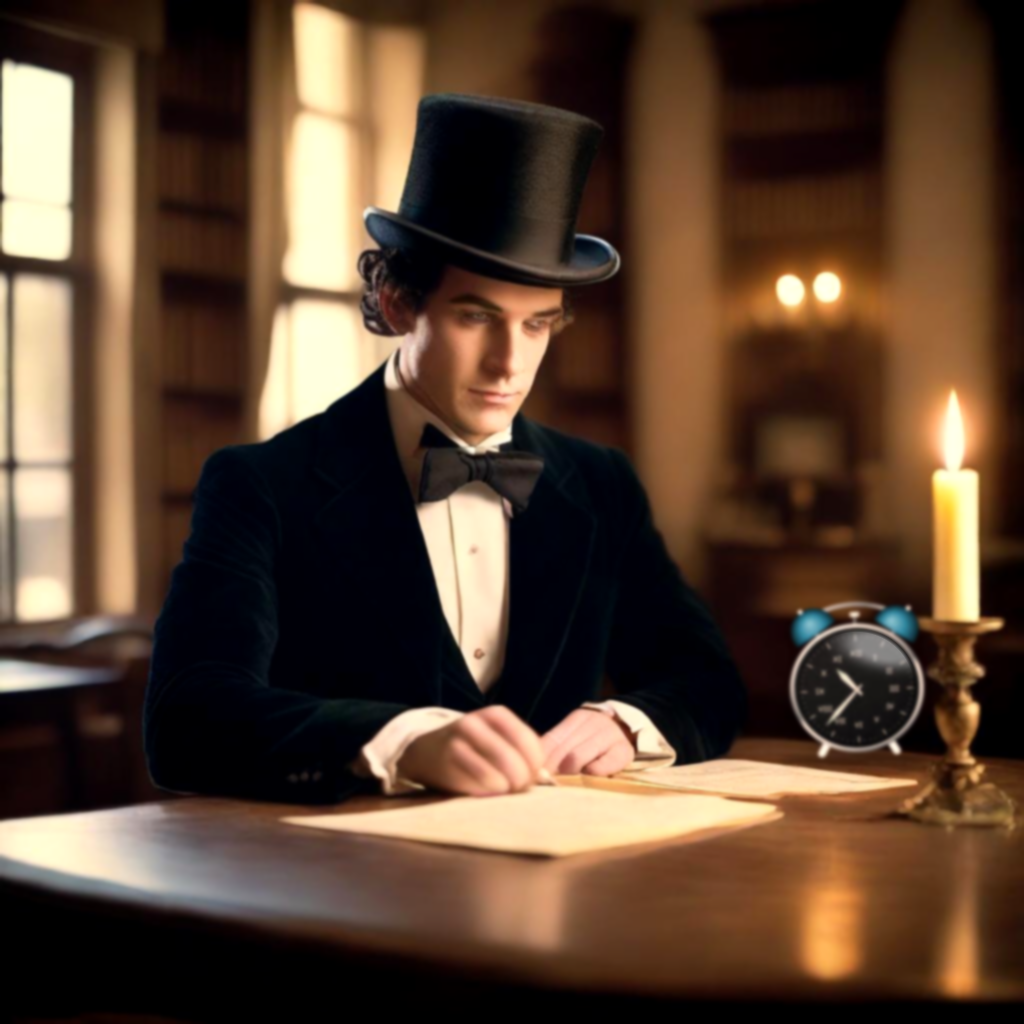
10h37
